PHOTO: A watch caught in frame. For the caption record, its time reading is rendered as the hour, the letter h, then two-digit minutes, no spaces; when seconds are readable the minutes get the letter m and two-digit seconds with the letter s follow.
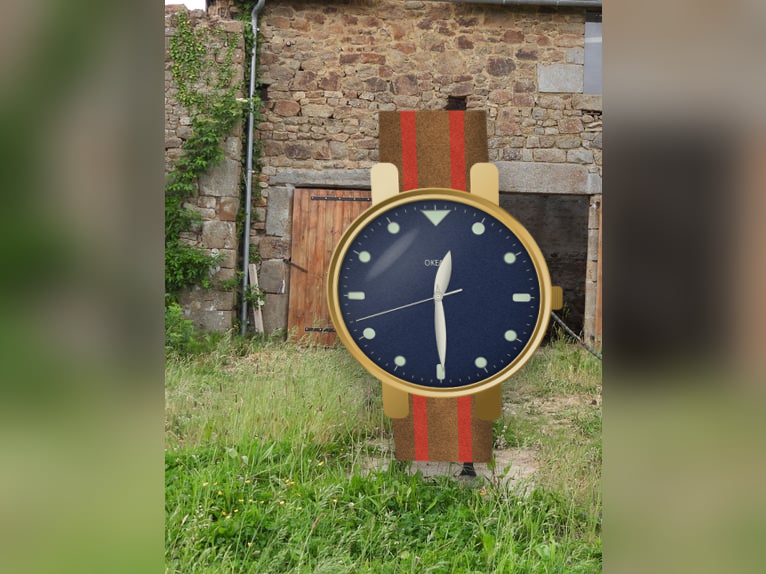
12h29m42s
